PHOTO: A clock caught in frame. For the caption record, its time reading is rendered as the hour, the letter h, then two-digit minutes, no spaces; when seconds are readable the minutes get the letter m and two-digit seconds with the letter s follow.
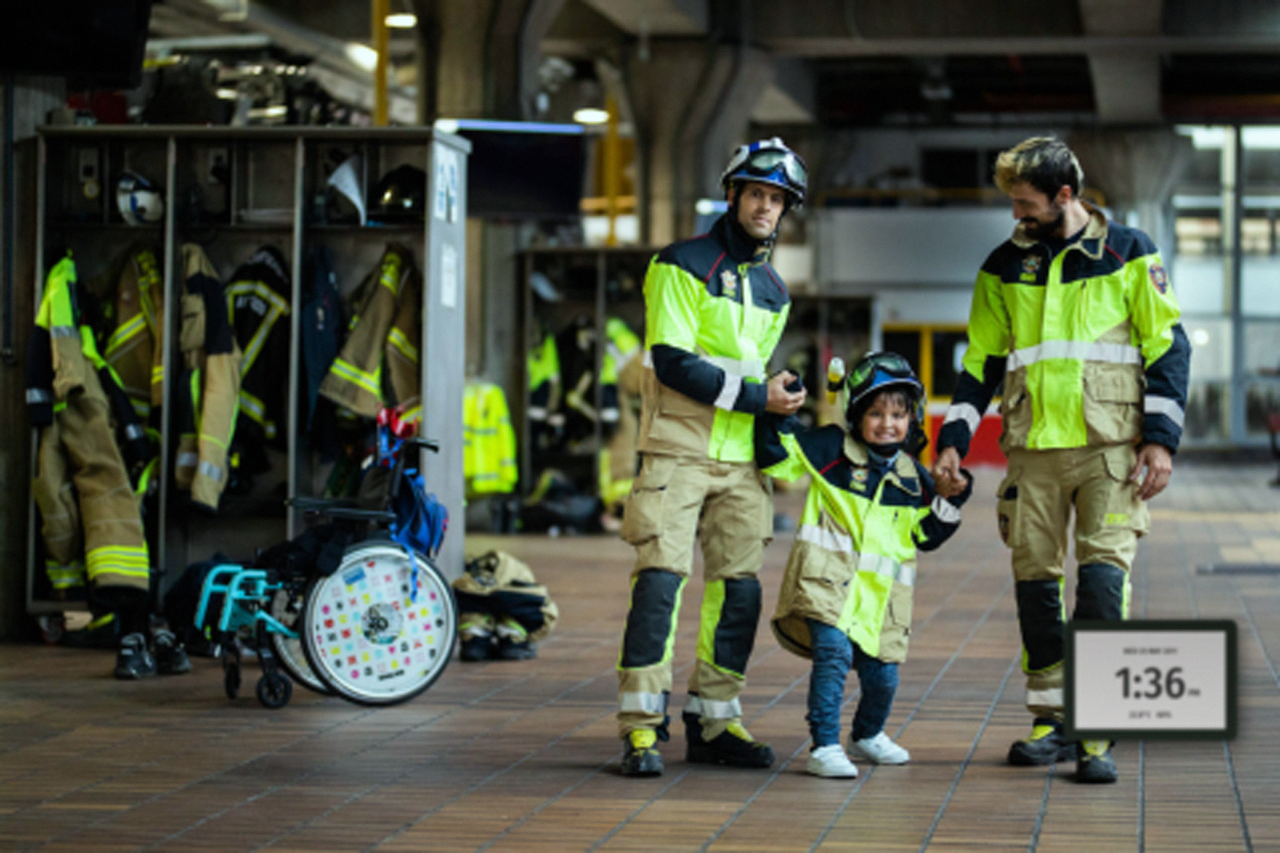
1h36
